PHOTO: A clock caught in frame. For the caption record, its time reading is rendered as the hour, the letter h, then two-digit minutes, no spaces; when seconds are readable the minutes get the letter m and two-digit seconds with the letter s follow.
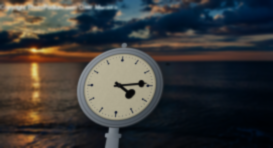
4h14
